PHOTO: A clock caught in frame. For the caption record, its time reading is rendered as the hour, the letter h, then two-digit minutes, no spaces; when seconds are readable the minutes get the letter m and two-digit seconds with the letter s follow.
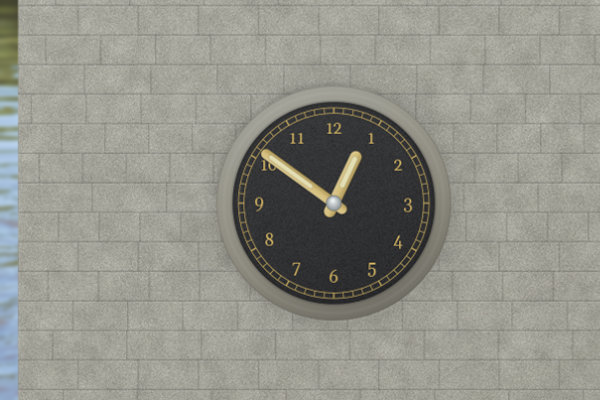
12h51
